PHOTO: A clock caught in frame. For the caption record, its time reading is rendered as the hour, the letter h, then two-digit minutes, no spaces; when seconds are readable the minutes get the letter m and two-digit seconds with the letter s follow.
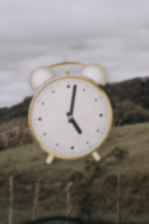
5h02
